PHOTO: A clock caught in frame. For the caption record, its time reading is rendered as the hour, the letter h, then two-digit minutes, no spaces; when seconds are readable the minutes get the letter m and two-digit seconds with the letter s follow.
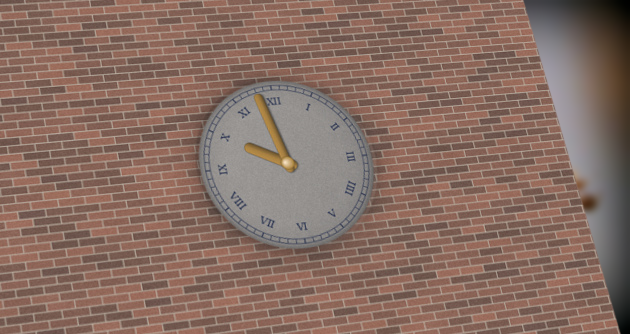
9h58
